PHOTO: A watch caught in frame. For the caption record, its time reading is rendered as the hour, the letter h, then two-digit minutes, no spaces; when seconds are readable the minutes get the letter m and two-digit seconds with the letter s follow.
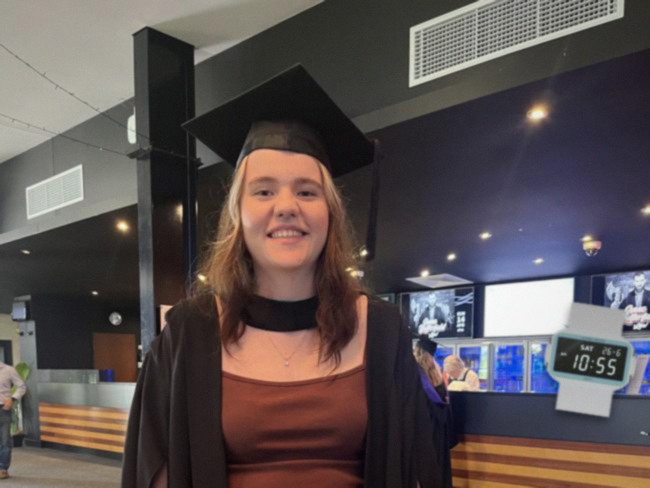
10h55
